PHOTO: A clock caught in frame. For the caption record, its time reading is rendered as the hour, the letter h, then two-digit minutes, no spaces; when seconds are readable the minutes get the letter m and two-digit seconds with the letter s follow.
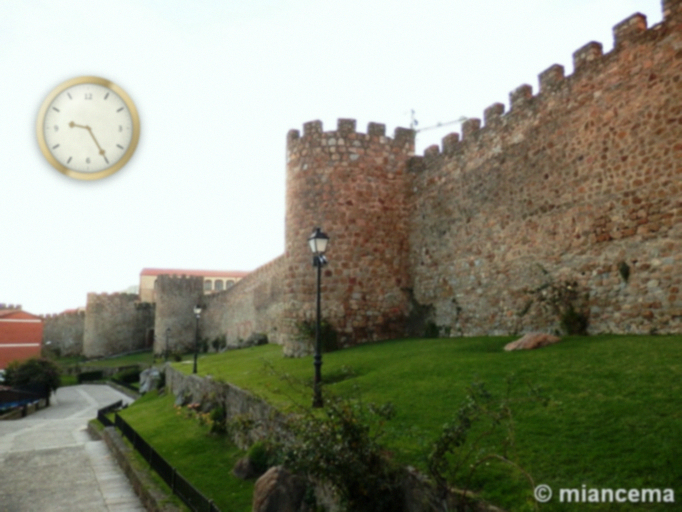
9h25
